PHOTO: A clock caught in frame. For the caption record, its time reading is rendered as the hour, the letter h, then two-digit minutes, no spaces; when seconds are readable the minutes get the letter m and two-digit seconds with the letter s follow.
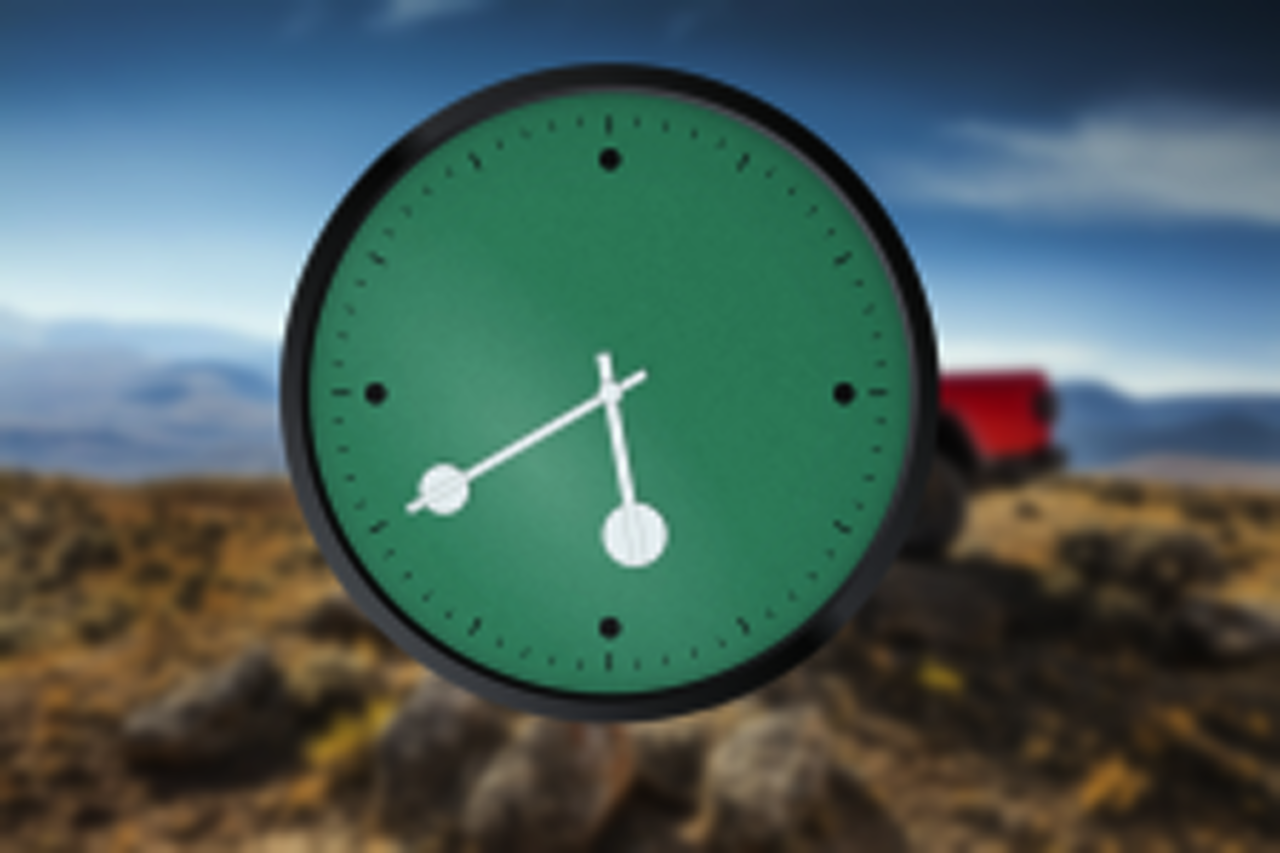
5h40
